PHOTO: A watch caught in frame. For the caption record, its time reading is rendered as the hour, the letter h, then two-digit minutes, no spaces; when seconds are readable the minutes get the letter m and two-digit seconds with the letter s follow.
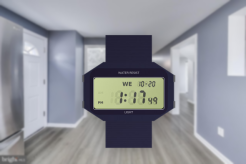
1h17m49s
